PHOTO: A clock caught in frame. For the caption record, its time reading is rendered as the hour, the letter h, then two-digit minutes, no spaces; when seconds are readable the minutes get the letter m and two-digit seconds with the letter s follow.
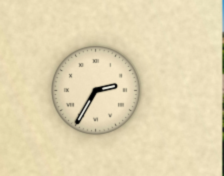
2h35
